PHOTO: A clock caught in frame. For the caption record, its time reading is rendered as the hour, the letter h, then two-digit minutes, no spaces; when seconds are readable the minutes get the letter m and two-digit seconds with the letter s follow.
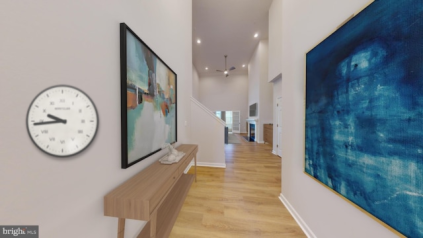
9h44
